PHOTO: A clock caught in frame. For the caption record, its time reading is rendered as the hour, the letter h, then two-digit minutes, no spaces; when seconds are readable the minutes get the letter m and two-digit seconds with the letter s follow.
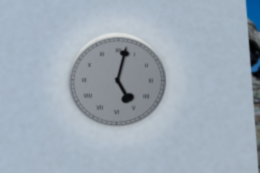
5h02
